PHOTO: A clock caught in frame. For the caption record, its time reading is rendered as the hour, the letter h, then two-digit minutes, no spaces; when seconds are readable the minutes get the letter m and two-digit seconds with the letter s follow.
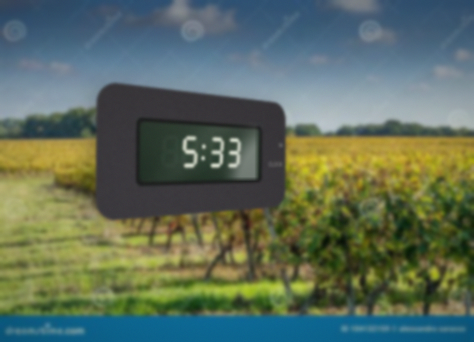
5h33
